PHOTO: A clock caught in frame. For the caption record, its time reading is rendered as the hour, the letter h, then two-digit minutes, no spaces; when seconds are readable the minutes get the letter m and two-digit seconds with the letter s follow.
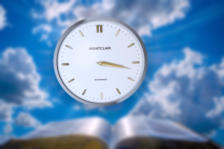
3h17
